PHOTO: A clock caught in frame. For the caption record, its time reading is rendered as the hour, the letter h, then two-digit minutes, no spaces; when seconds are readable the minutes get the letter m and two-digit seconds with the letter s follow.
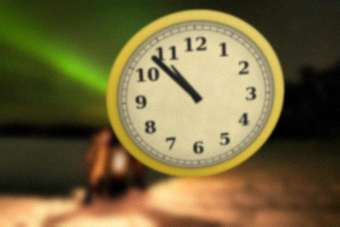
10h53
